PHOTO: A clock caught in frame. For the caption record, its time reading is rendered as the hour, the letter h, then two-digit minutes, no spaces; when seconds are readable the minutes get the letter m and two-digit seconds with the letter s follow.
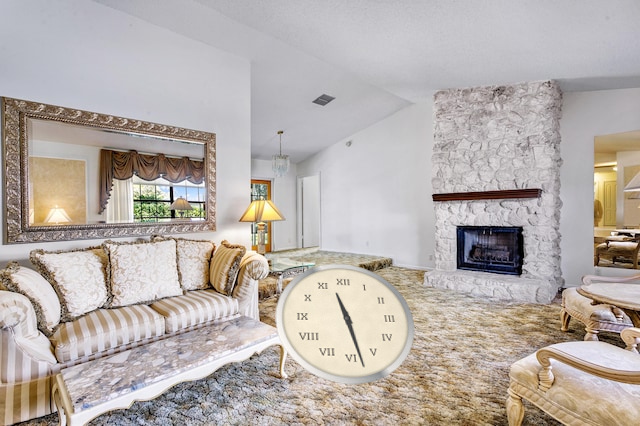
11h28
